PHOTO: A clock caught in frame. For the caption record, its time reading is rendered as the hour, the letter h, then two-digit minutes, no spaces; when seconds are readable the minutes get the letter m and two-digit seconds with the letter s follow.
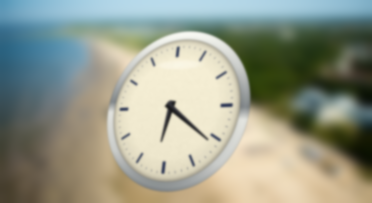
6h21
